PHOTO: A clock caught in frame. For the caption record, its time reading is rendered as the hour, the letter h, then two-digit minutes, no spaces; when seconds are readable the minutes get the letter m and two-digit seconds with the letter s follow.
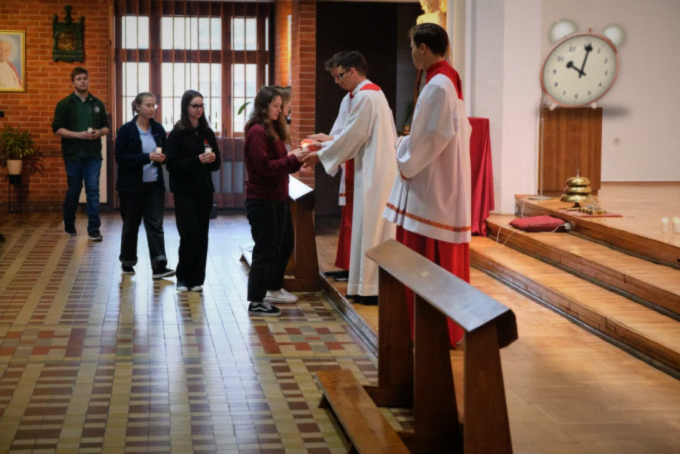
10h01
